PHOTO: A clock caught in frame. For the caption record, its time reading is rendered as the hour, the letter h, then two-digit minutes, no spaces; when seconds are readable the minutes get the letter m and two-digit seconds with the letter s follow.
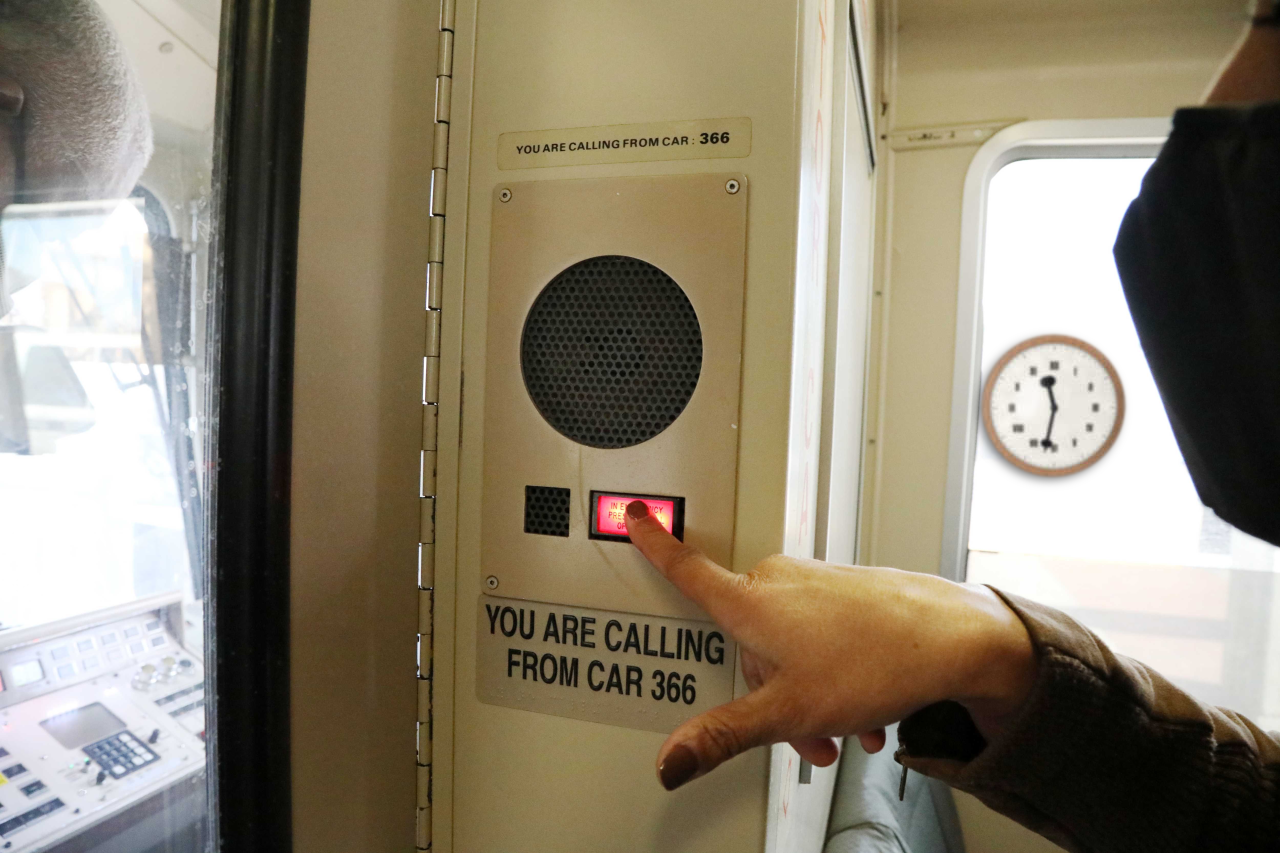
11h32
